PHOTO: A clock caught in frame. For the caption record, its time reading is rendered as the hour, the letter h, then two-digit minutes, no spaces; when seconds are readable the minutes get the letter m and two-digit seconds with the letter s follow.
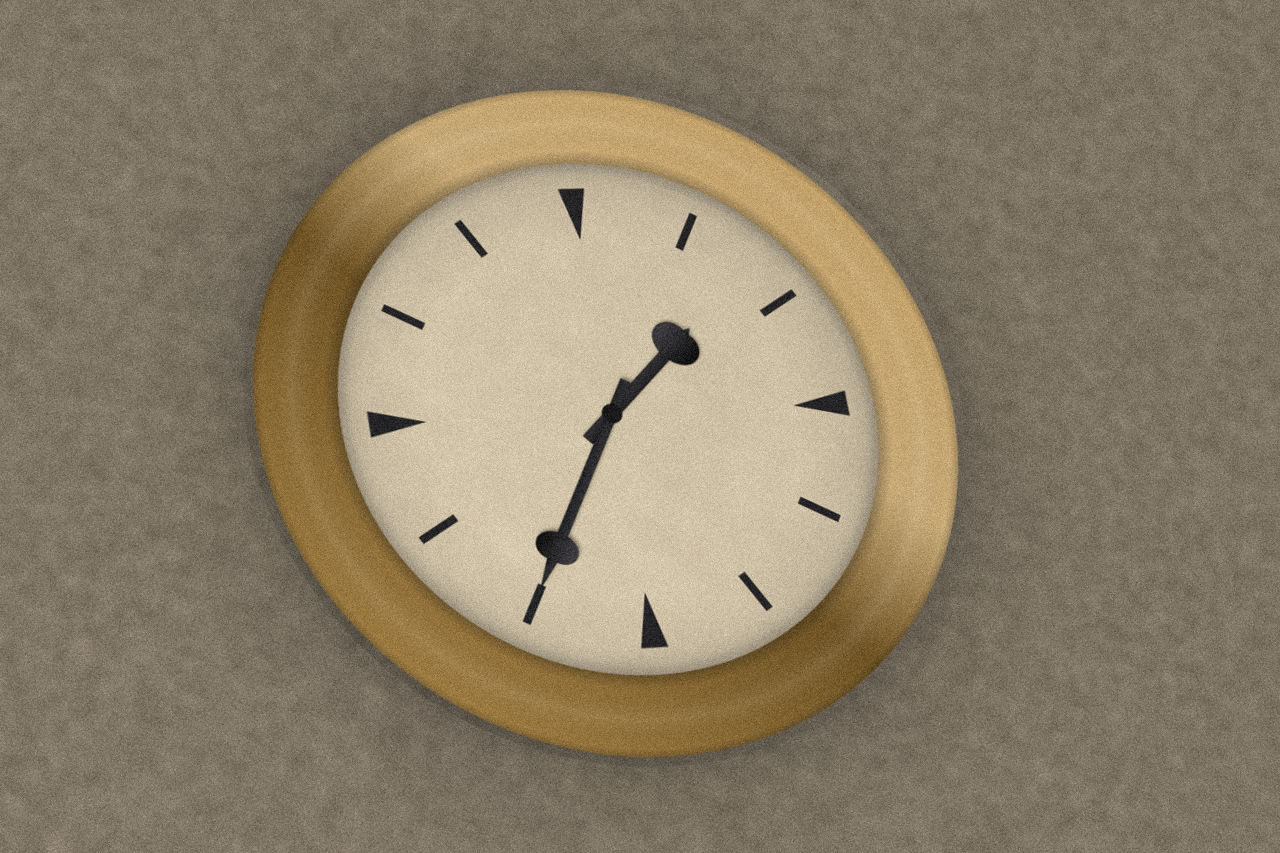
1h35
